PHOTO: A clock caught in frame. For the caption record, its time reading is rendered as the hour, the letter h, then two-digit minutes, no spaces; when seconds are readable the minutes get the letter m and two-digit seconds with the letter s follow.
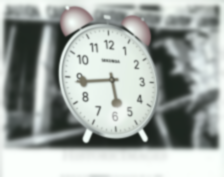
5h44
